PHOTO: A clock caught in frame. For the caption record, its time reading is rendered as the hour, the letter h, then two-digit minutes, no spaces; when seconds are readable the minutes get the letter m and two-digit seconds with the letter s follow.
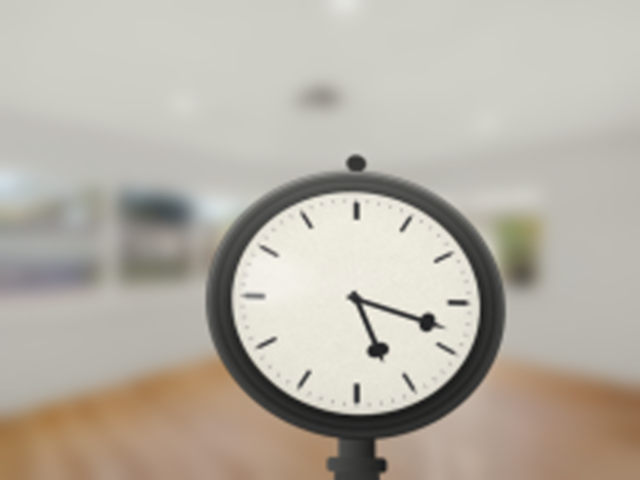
5h18
